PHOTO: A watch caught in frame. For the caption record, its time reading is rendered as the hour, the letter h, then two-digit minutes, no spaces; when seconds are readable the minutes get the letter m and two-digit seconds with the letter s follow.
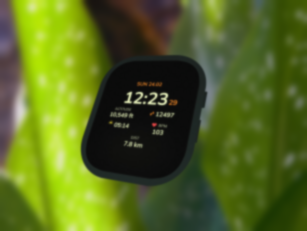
12h23
